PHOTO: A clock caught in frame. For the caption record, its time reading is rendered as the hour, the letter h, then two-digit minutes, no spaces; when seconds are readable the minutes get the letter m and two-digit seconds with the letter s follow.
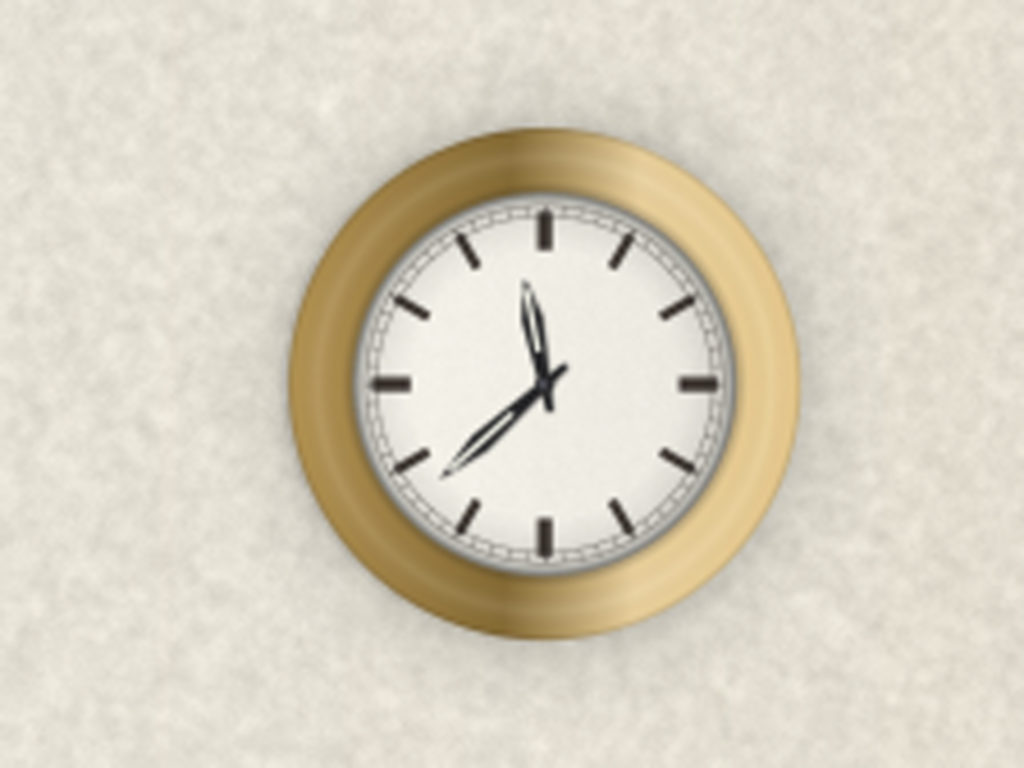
11h38
